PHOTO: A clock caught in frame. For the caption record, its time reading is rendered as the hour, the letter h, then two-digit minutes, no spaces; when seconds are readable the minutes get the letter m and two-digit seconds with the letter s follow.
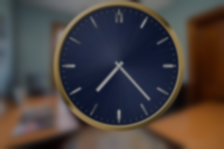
7h23
